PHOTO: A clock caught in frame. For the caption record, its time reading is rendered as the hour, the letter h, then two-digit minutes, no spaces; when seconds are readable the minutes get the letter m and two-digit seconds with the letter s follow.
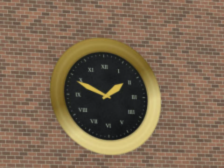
1h49
